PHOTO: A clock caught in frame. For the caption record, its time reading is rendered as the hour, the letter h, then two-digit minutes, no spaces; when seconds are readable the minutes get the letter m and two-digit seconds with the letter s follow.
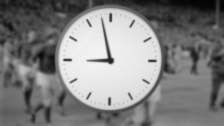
8h58
